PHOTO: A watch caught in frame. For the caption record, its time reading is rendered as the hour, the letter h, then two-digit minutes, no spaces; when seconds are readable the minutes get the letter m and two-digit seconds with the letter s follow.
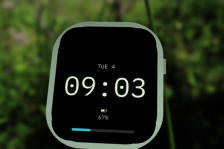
9h03
